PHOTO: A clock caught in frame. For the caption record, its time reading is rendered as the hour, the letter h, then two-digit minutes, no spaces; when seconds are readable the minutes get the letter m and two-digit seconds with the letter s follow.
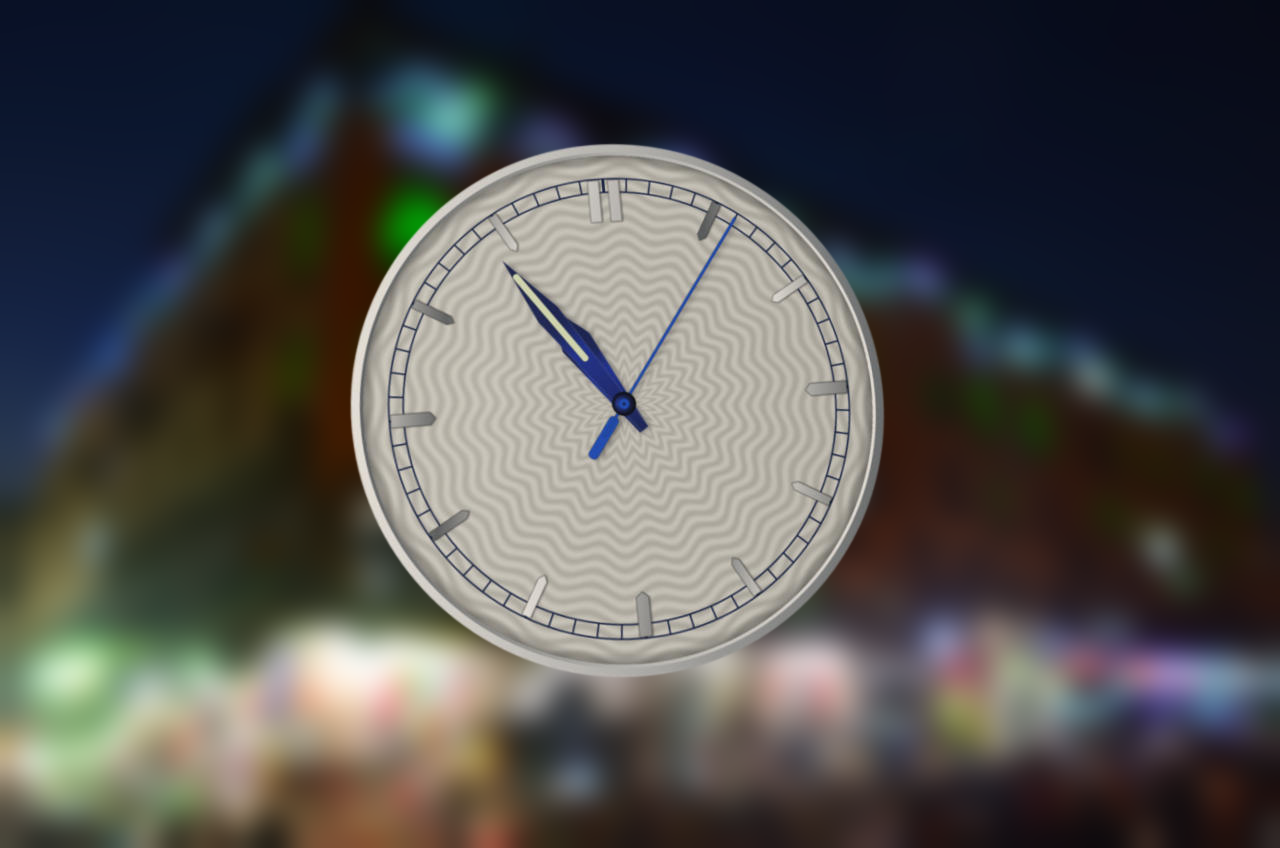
10h54m06s
